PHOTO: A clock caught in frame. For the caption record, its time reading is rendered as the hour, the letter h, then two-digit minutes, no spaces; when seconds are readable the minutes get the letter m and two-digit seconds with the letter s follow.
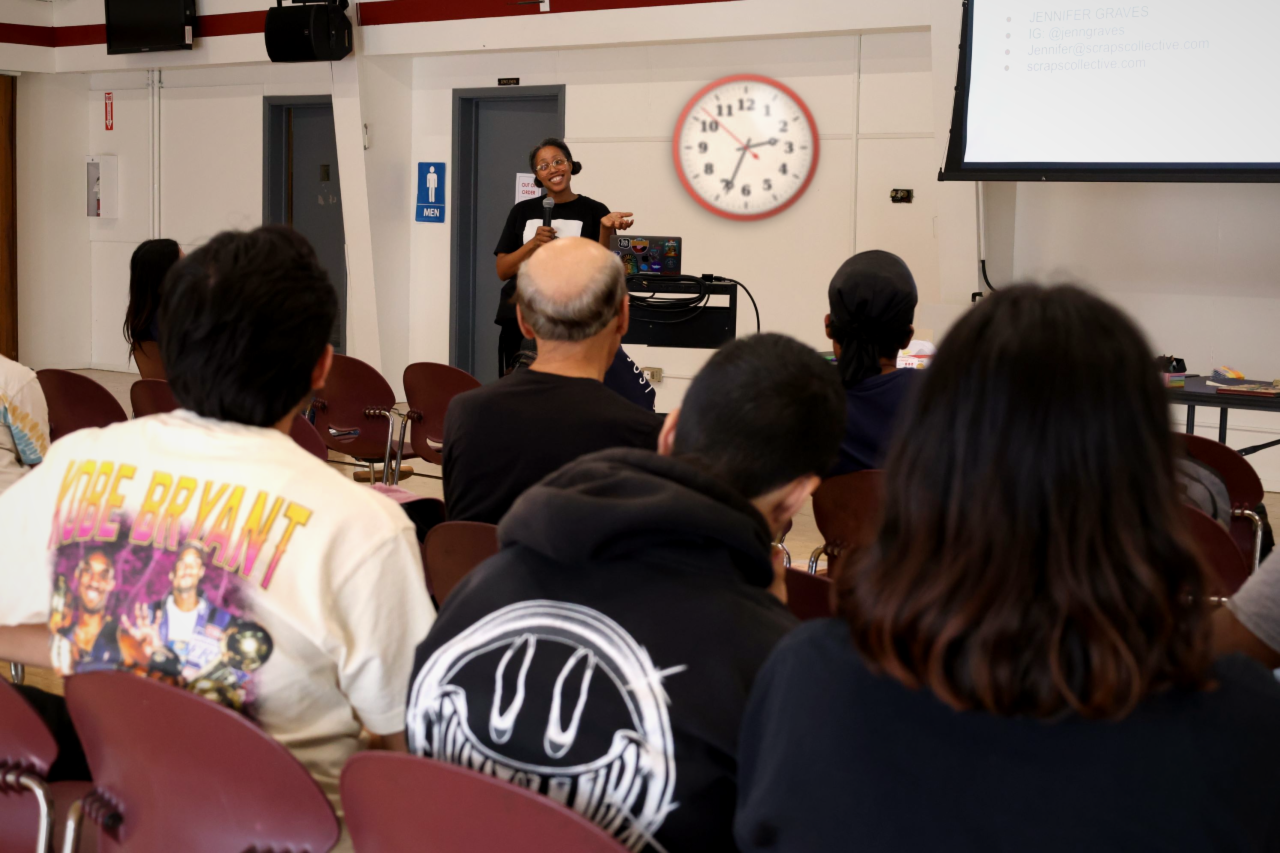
2h33m52s
